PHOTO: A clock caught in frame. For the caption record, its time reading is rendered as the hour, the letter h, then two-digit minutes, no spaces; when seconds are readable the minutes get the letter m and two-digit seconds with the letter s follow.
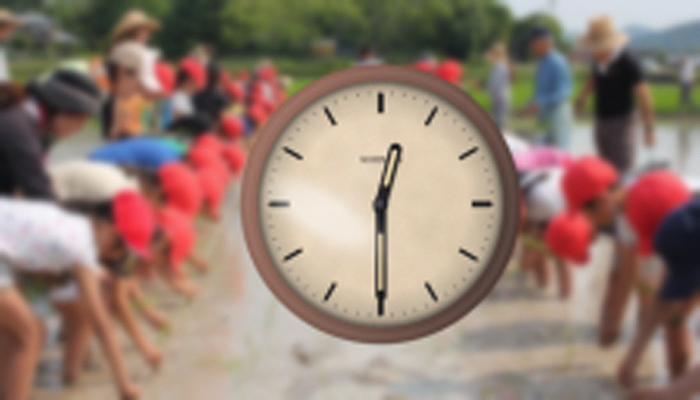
12h30
